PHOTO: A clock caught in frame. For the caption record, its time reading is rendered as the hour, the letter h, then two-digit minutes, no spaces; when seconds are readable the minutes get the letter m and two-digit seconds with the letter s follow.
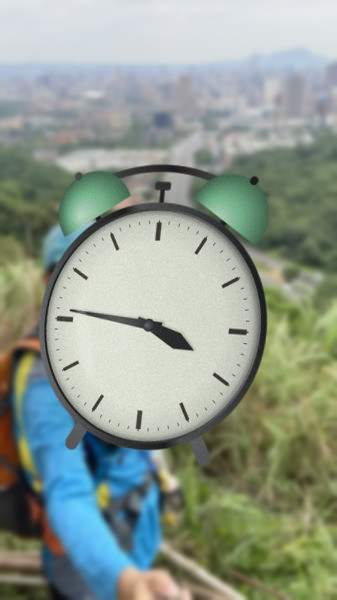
3h46
